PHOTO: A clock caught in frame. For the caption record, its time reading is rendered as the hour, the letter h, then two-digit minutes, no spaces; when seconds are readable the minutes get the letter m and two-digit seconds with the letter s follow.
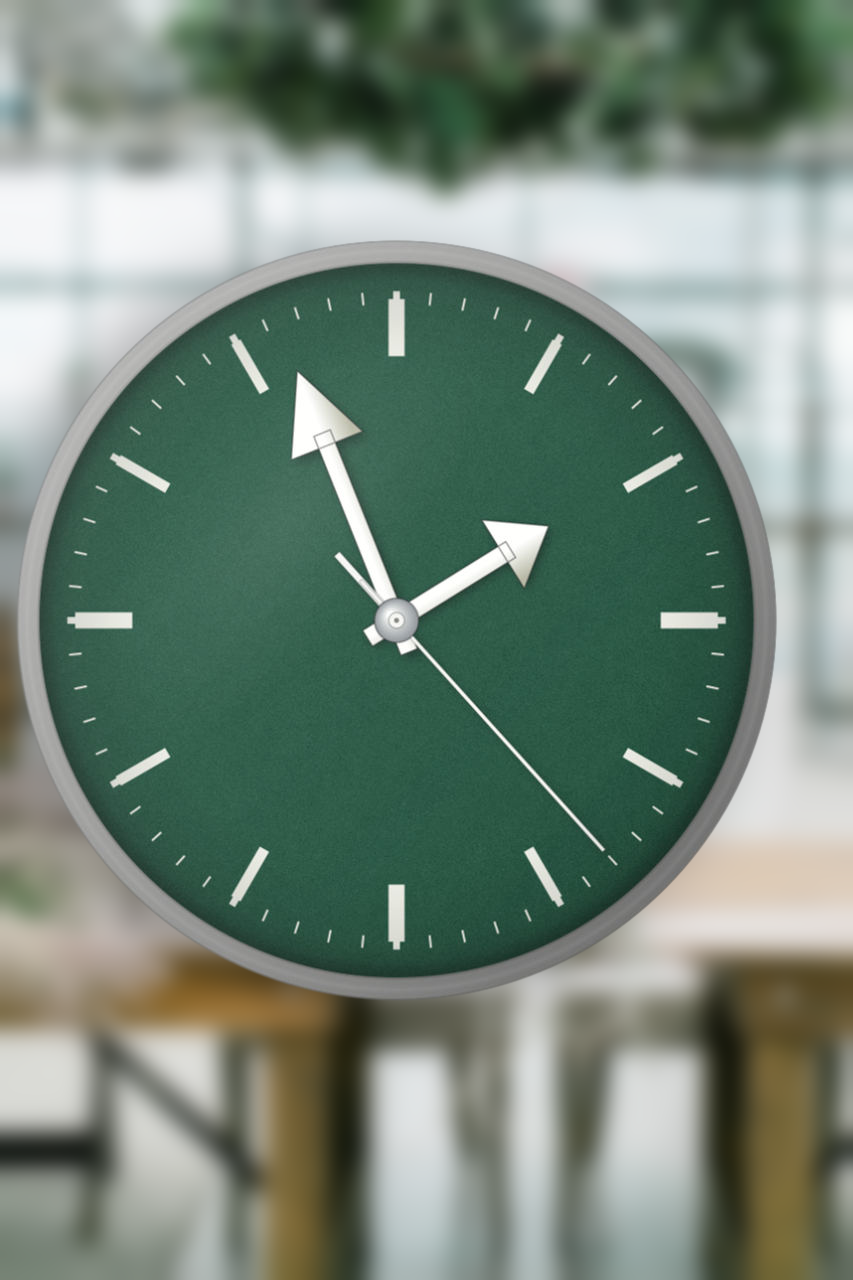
1h56m23s
